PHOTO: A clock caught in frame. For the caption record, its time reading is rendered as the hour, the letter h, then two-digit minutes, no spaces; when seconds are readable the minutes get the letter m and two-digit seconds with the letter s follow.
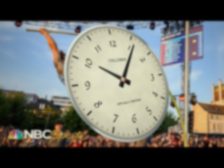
10h06
